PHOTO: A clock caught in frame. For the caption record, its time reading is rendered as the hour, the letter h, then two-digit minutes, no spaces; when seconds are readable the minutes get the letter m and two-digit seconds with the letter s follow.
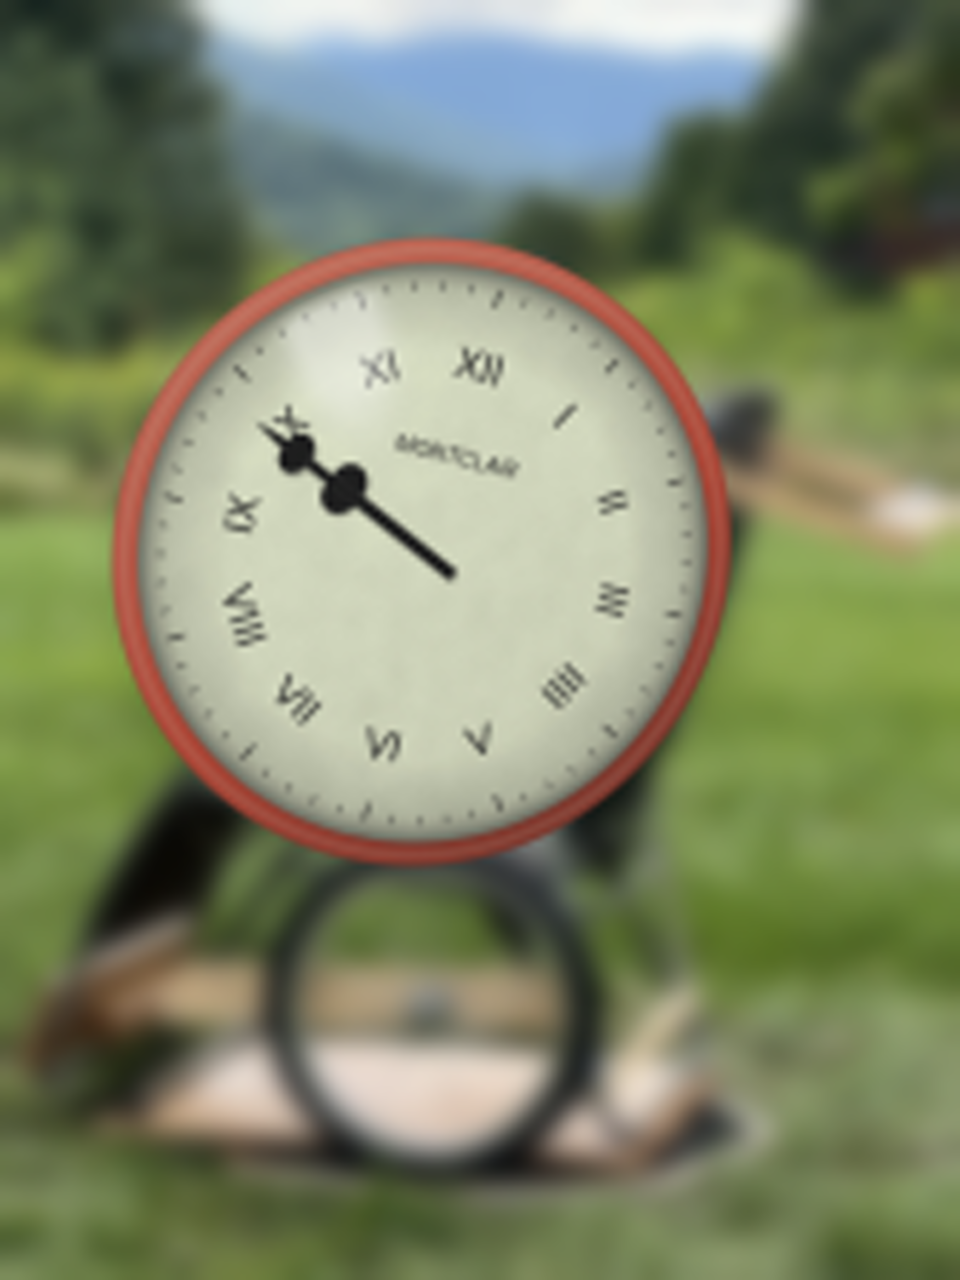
9h49
